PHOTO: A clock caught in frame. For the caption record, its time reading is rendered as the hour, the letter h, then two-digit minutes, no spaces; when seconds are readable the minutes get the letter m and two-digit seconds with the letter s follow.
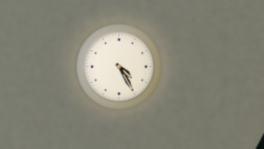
4h25
